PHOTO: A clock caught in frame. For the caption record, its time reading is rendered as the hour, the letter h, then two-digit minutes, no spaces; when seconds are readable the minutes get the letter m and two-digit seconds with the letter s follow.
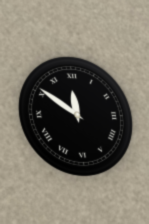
11h51
